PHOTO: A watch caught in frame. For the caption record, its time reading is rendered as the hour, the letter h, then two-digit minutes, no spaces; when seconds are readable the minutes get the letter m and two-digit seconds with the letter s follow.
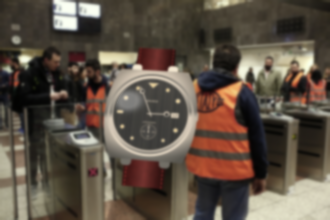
2h56
